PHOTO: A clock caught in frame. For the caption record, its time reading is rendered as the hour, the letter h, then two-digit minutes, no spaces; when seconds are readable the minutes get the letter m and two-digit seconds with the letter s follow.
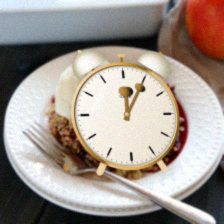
12h05
